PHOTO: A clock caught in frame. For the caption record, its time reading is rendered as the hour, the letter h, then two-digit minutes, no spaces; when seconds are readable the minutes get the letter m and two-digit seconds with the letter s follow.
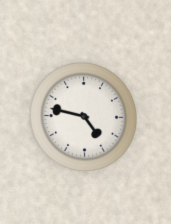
4h47
